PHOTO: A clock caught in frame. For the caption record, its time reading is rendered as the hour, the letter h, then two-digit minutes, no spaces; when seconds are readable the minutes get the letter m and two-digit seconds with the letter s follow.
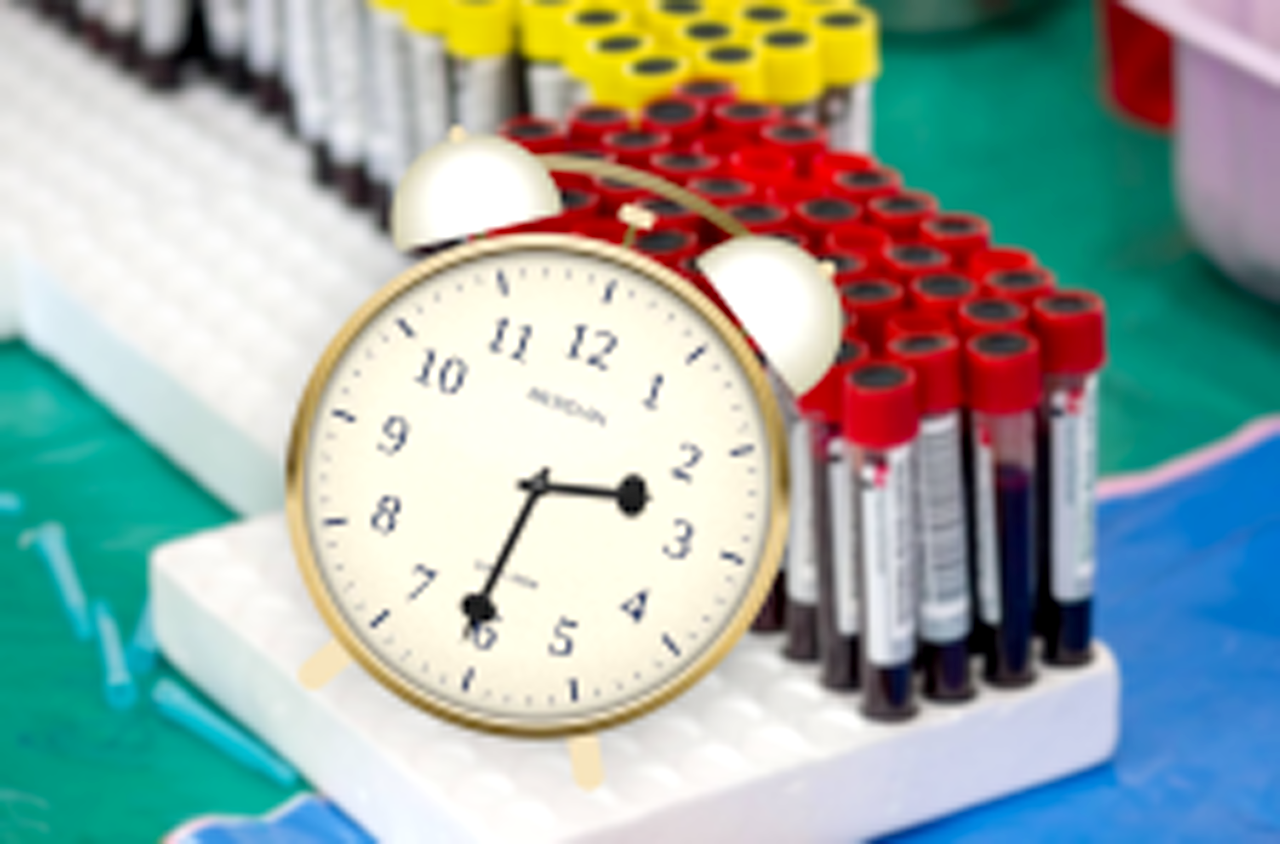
2h31
